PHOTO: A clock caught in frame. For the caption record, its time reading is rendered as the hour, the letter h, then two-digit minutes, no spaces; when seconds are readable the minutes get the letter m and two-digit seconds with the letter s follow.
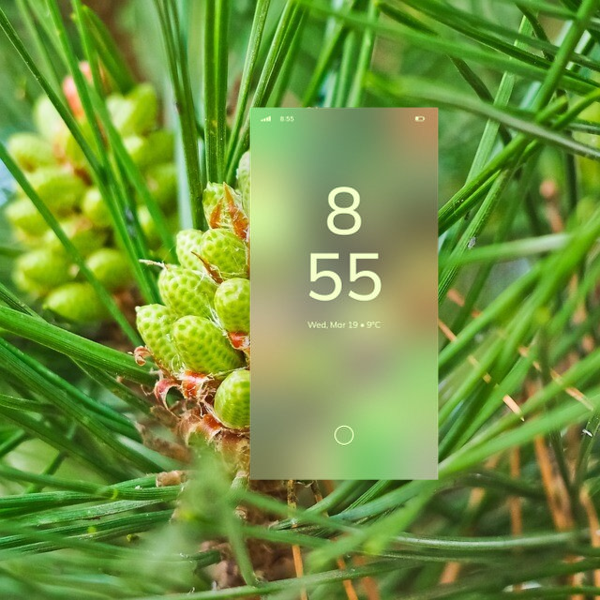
8h55
